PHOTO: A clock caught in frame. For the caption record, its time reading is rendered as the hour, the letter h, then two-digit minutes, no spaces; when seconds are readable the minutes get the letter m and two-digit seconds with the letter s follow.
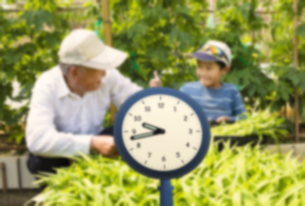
9h43
